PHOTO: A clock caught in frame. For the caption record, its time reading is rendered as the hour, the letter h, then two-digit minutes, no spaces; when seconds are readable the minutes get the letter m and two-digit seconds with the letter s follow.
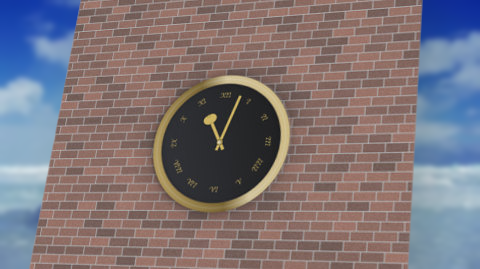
11h03
